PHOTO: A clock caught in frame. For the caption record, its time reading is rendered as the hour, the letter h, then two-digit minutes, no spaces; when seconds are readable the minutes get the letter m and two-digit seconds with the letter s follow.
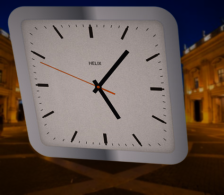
5h06m49s
